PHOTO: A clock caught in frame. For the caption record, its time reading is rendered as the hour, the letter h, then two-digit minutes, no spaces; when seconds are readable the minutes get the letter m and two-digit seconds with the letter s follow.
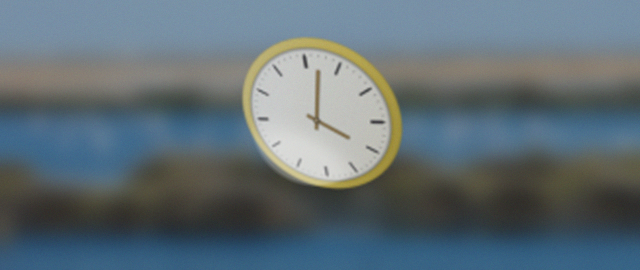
4h02
